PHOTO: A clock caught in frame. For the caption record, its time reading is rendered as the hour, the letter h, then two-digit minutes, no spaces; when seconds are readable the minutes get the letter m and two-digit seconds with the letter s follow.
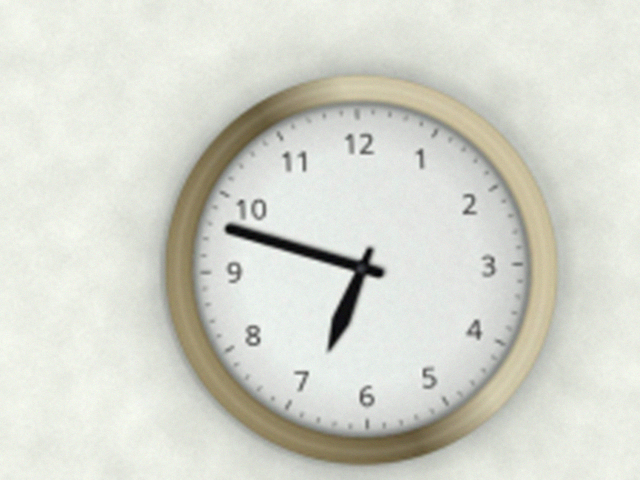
6h48
